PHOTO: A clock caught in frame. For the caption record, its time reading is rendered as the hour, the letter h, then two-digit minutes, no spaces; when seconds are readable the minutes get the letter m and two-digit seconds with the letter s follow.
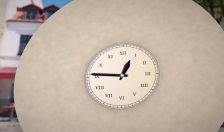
12h46
